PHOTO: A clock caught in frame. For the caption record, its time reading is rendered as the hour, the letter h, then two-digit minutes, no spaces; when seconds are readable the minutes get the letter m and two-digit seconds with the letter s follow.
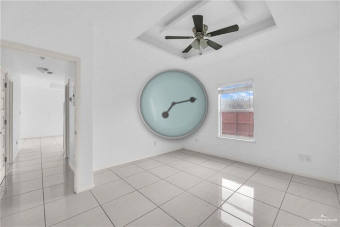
7h13
